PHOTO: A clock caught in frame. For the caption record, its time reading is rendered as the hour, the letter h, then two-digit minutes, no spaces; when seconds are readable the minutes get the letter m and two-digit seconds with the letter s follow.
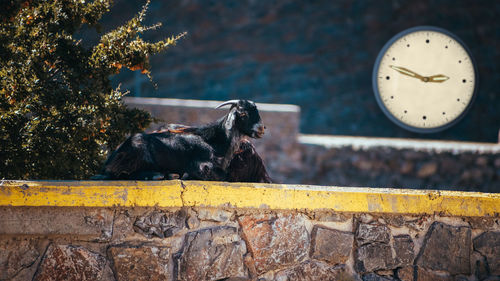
2h48
